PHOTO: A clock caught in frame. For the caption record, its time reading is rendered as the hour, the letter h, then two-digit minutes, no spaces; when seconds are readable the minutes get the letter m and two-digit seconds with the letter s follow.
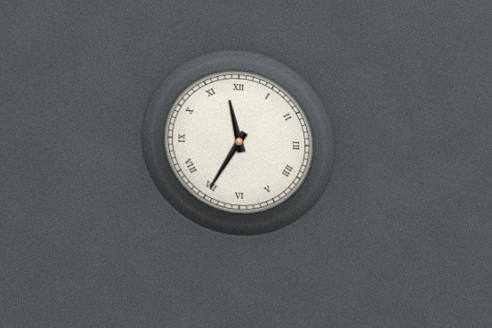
11h35
